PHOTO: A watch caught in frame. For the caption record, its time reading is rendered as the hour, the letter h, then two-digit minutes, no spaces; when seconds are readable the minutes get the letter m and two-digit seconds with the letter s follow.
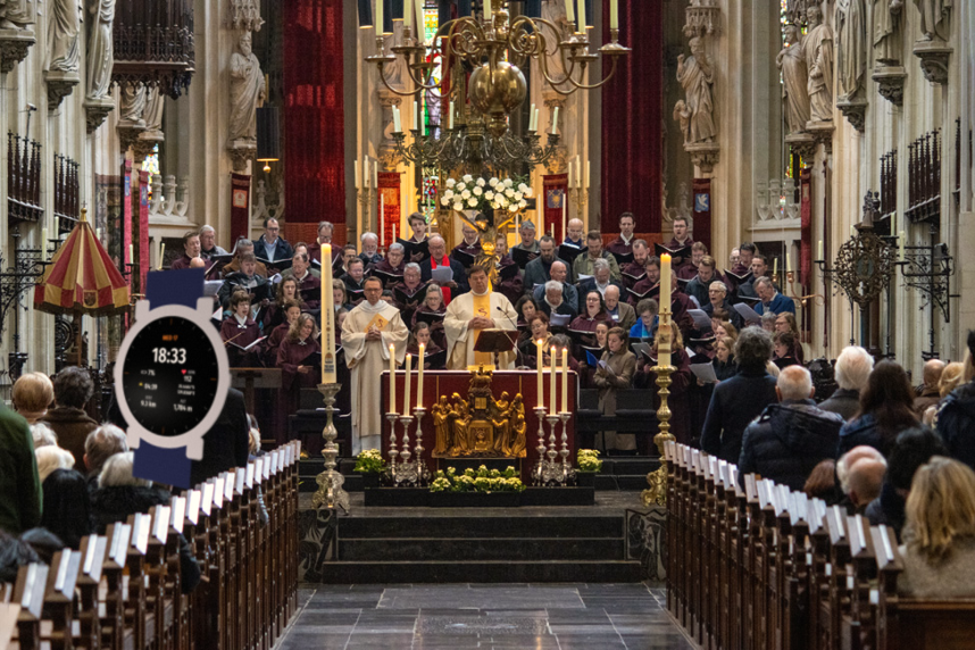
18h33
